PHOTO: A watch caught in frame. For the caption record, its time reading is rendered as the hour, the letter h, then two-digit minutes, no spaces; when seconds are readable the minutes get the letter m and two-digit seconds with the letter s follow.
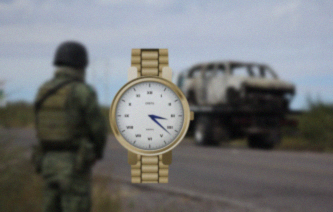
3h22
